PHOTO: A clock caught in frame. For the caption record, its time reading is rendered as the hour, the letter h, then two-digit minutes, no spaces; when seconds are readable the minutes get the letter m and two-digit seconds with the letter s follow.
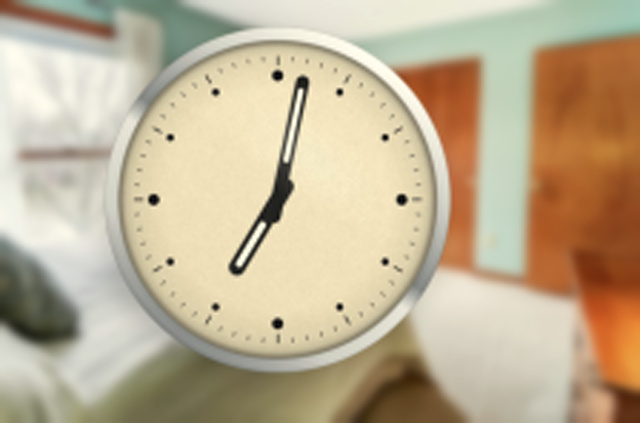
7h02
